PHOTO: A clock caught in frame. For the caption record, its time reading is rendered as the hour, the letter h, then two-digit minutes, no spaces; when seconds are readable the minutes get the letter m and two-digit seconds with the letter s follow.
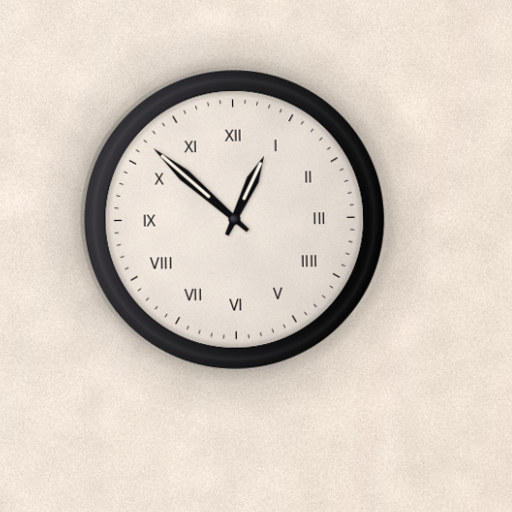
12h52
